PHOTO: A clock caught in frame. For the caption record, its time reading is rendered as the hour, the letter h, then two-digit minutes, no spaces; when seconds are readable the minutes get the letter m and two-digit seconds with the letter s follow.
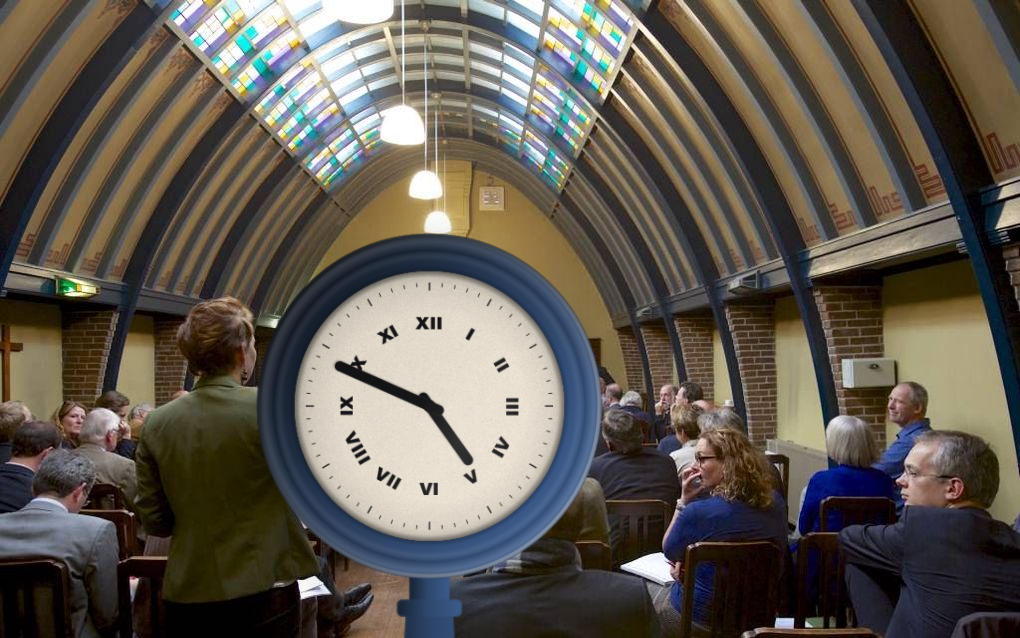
4h49
